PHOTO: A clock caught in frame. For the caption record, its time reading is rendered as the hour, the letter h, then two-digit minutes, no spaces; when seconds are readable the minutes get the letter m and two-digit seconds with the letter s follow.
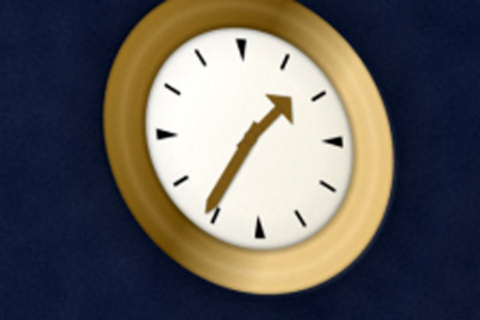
1h36
